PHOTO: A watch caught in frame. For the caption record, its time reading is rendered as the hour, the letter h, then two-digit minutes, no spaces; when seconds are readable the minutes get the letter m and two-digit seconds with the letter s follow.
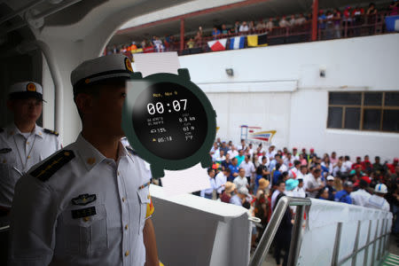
0h07
